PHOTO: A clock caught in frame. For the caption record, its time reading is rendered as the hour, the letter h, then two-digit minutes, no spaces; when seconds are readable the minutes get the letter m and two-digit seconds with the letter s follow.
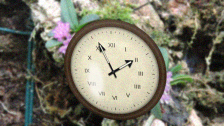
1h56
